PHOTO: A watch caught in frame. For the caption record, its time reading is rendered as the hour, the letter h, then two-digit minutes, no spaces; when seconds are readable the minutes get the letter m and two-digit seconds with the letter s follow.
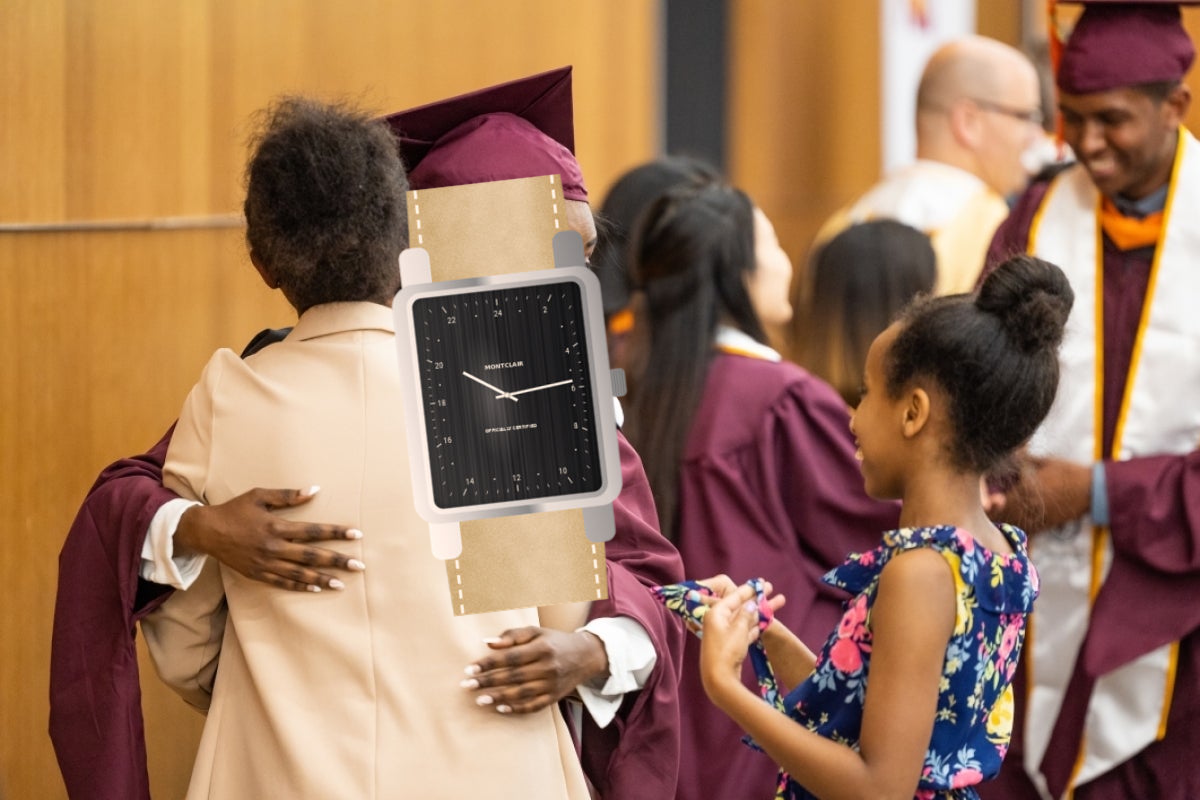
20h14
